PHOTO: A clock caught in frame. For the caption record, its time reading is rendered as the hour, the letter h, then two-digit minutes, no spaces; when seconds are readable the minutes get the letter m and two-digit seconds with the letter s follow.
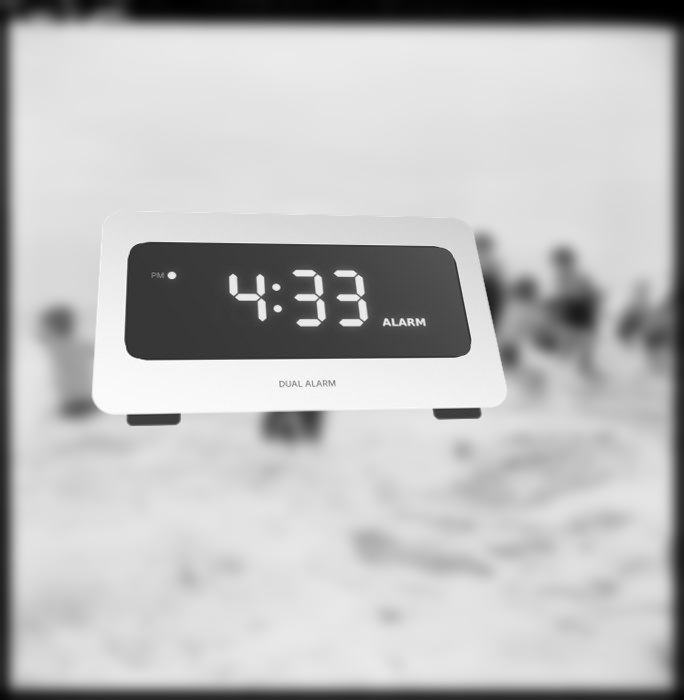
4h33
